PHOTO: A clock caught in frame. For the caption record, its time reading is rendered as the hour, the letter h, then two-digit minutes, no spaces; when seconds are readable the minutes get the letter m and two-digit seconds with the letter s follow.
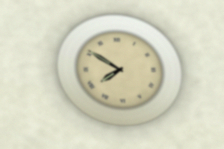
7h51
